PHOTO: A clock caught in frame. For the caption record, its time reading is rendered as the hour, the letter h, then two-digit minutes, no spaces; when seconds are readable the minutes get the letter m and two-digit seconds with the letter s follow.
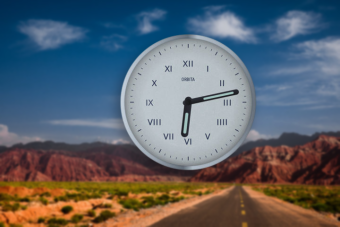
6h13
